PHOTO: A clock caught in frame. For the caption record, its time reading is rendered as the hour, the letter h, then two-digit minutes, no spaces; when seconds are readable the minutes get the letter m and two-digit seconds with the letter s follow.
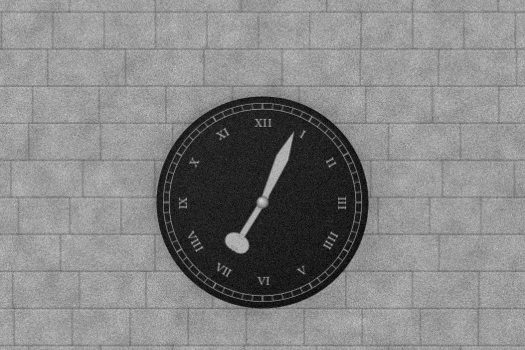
7h04
